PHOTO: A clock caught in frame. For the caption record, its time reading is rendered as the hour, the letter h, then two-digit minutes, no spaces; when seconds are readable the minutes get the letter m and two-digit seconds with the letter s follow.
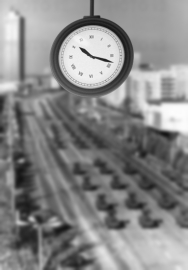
10h18
